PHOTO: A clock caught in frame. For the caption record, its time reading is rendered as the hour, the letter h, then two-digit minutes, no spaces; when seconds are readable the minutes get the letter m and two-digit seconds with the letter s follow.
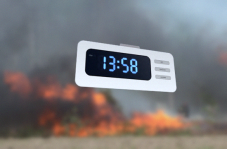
13h58
